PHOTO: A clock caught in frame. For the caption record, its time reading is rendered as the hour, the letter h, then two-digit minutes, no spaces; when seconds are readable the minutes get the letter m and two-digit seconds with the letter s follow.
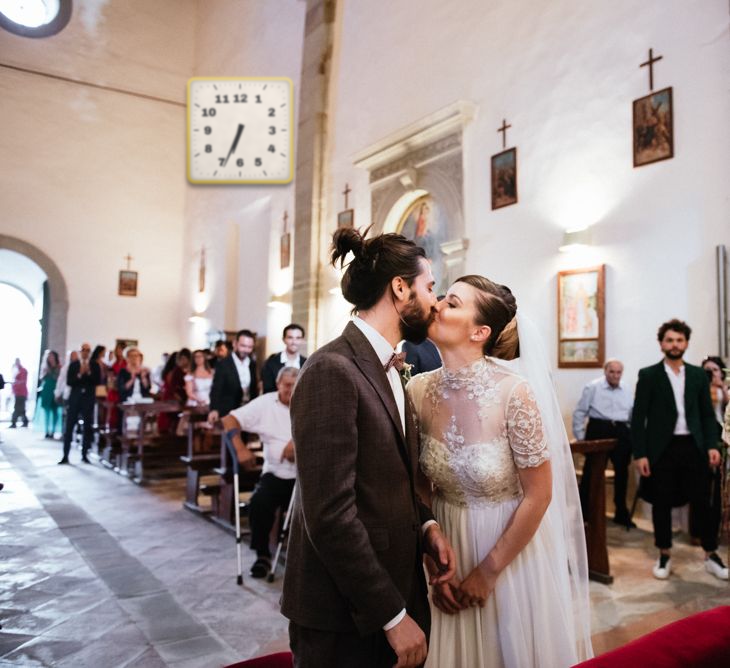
6h34
